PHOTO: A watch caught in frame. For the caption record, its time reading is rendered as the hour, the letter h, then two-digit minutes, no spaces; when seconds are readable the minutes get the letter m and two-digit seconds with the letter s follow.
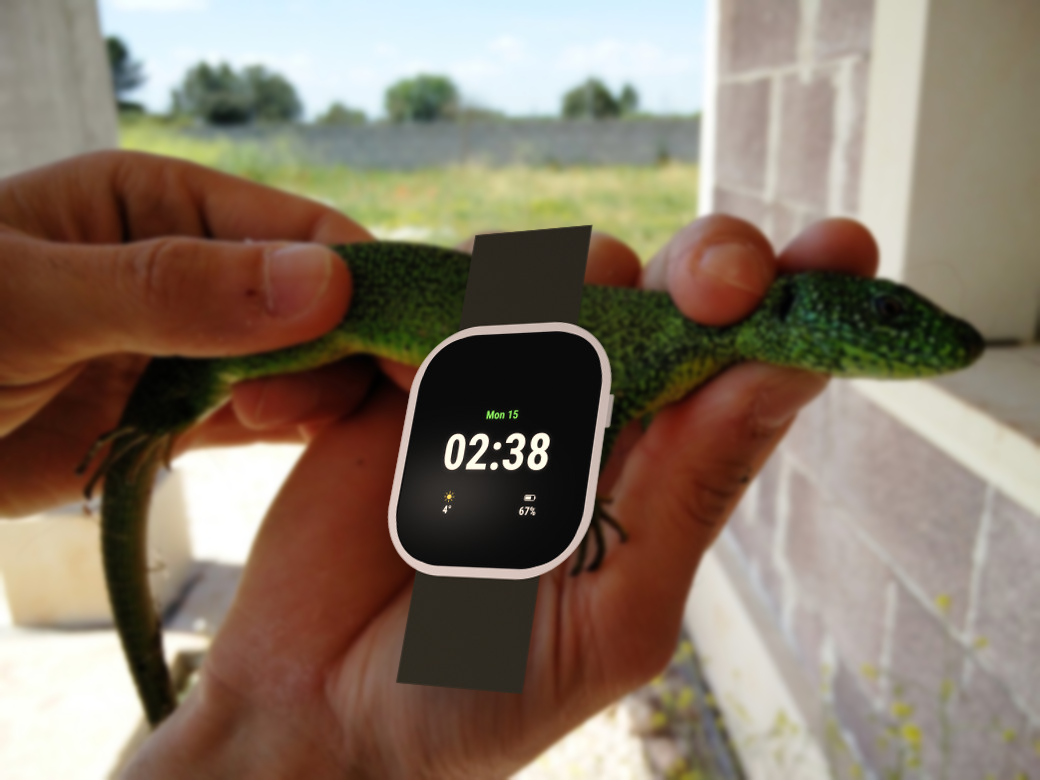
2h38
